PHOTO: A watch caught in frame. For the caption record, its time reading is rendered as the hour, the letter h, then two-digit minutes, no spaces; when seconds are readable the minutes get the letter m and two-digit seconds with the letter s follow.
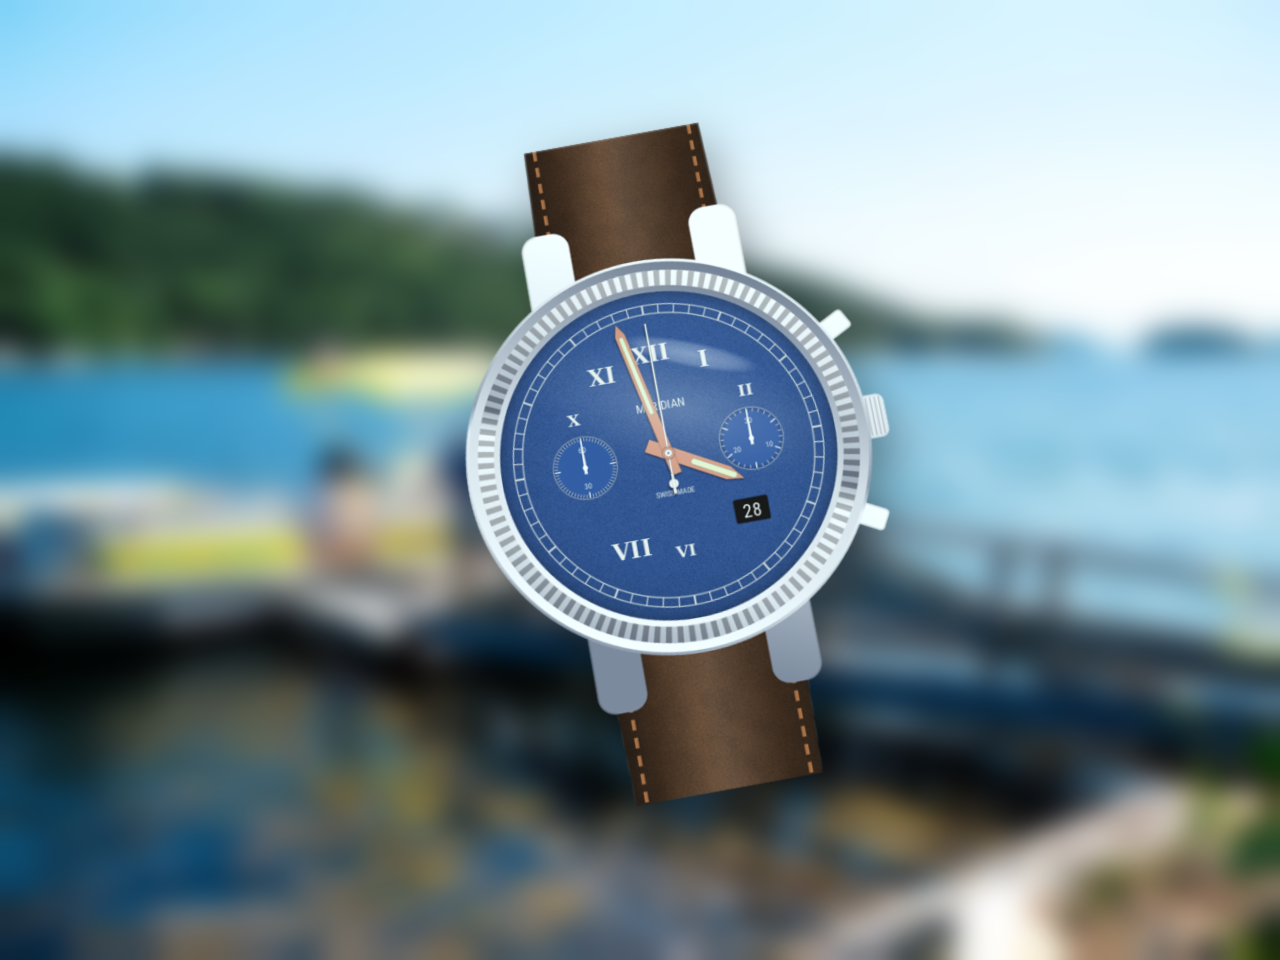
3h58
